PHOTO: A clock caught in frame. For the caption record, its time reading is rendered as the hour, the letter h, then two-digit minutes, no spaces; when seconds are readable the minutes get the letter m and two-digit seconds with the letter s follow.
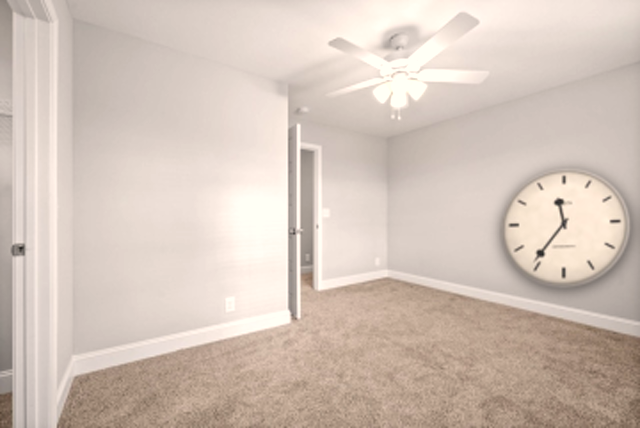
11h36
